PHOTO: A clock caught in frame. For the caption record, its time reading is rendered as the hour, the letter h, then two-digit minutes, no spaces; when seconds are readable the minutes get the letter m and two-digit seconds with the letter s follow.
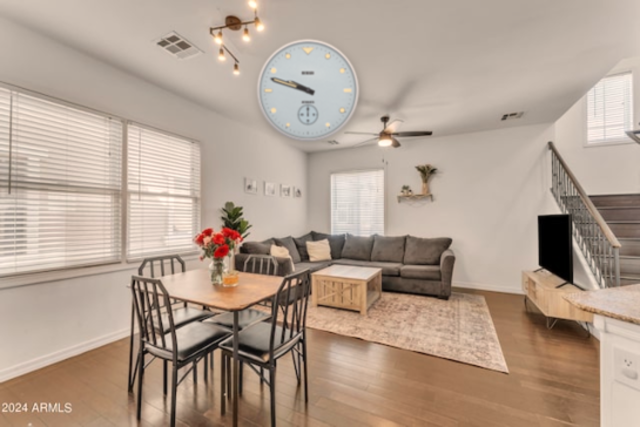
9h48
